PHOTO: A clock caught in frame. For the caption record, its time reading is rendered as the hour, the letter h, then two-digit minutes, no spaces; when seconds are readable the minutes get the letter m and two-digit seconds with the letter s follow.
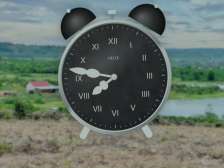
7h47
